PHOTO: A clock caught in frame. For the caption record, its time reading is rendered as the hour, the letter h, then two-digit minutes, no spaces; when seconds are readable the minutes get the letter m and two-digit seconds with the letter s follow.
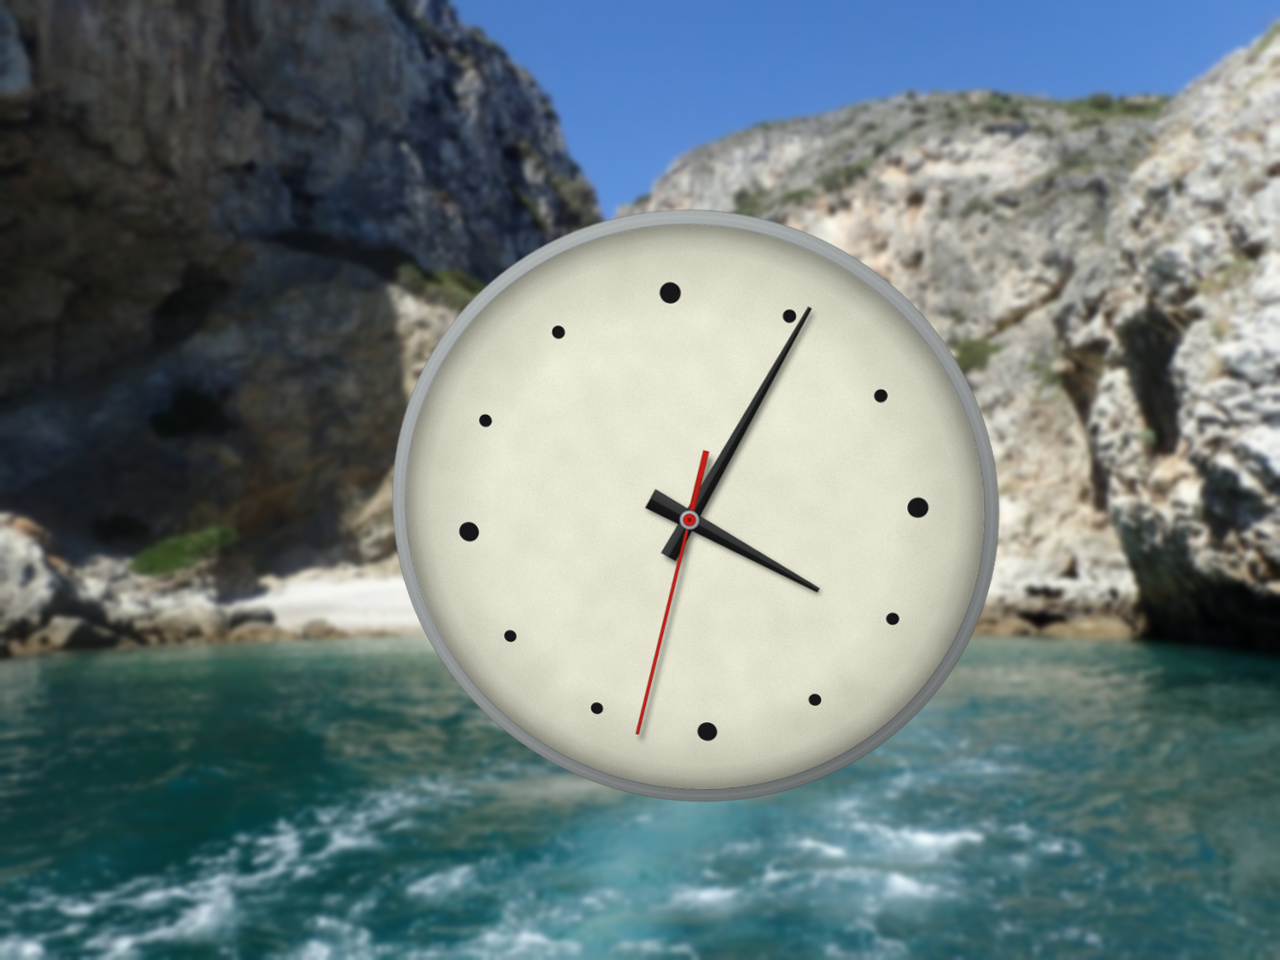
4h05m33s
